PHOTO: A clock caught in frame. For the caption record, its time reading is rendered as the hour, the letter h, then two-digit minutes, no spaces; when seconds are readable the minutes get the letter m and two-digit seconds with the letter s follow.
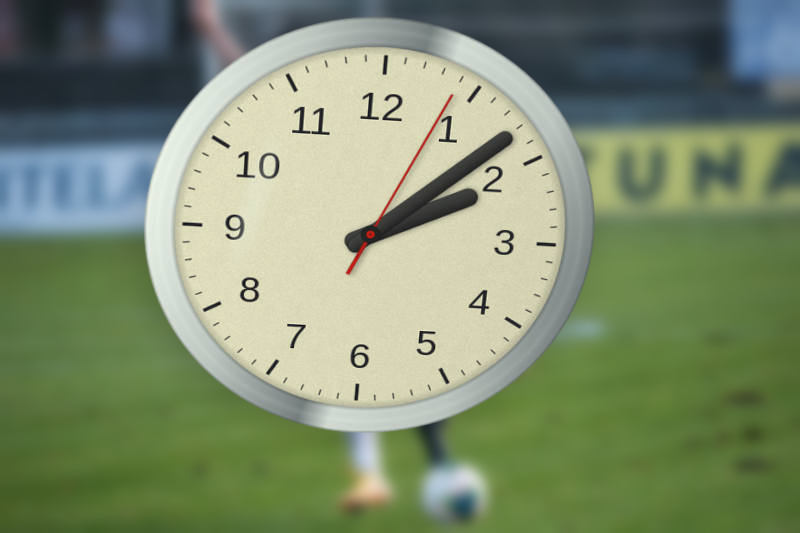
2h08m04s
